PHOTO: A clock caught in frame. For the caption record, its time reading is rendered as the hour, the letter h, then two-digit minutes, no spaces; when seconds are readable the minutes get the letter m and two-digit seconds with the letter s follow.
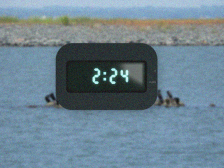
2h24
